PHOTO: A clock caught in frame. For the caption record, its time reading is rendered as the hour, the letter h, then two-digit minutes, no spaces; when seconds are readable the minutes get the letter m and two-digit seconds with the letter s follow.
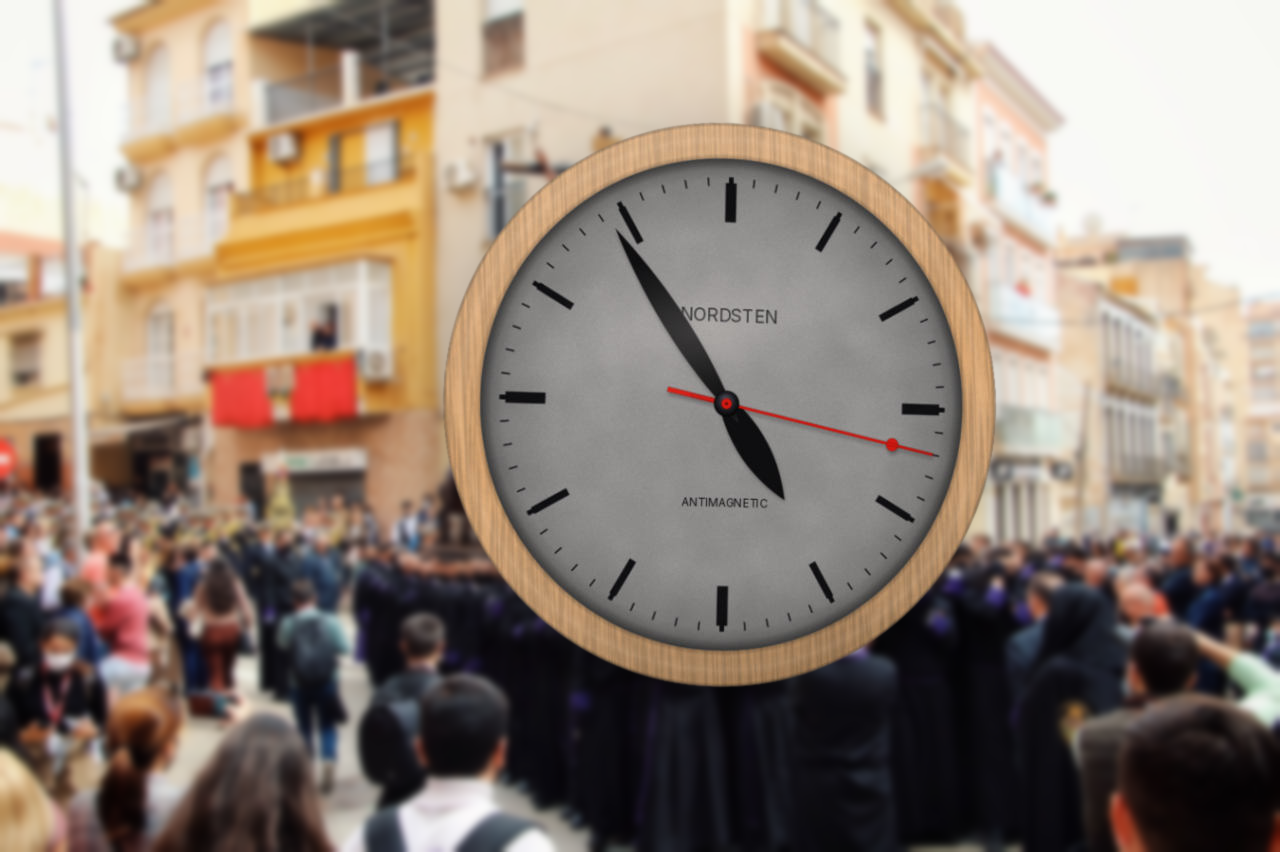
4h54m17s
